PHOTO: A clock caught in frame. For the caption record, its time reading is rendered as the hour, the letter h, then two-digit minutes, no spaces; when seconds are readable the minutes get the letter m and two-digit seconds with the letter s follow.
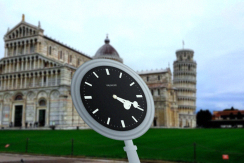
4h19
